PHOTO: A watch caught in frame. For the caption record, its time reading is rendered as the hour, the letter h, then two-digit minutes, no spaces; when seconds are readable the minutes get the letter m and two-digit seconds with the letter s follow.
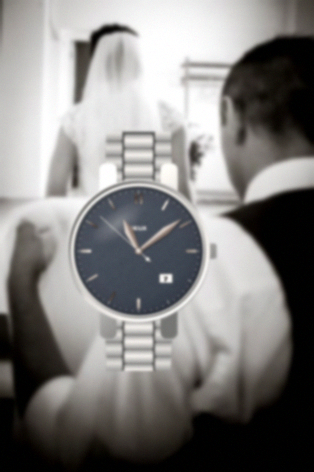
11h08m52s
